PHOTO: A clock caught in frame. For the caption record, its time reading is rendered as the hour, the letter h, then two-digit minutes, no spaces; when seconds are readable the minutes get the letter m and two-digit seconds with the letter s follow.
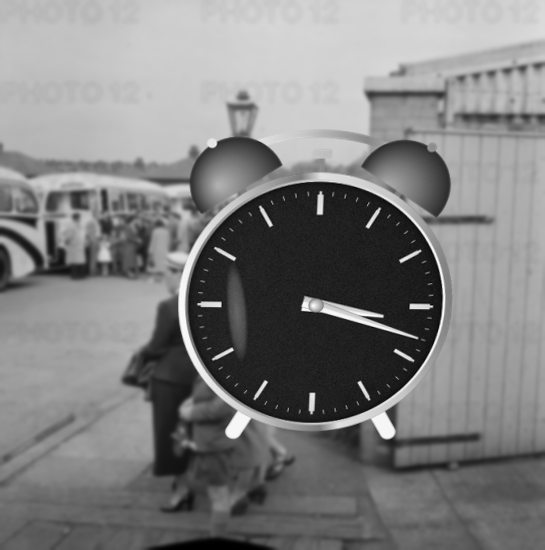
3h18
